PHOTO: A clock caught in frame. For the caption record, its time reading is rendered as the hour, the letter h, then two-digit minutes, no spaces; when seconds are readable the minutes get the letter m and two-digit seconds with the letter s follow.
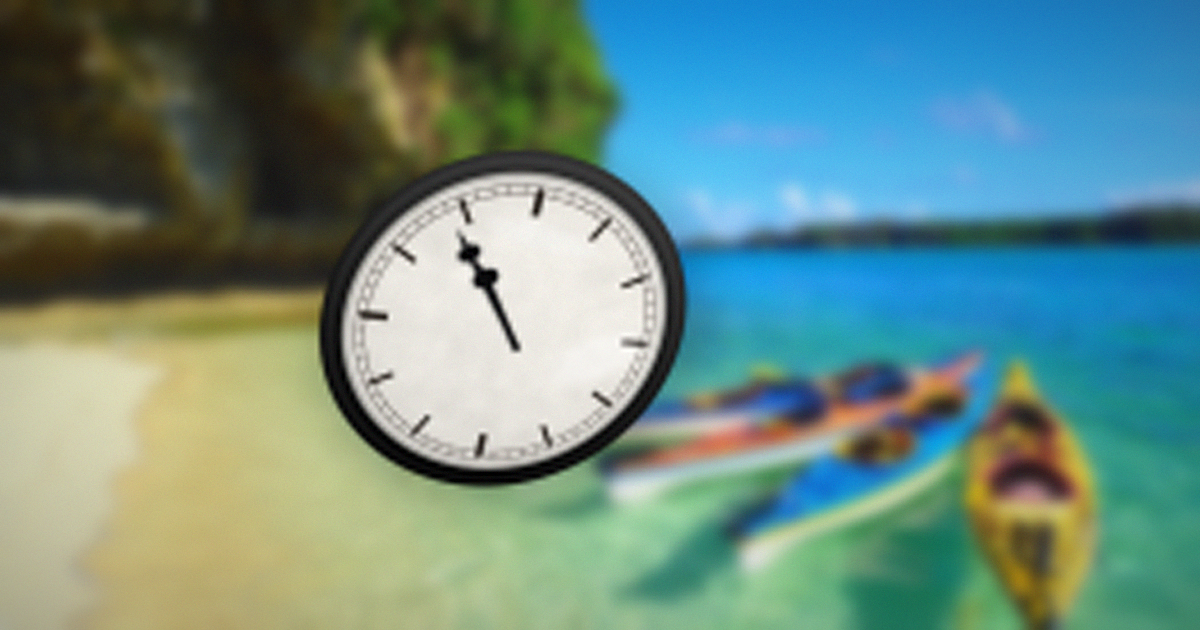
10h54
